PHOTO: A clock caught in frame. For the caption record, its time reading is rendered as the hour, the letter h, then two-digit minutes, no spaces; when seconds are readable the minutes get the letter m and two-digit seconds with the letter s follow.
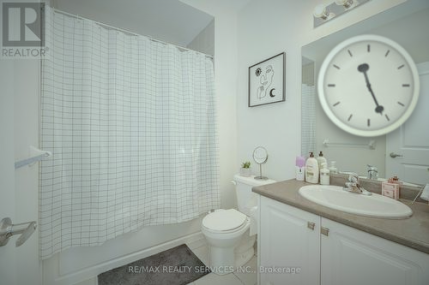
11h26
